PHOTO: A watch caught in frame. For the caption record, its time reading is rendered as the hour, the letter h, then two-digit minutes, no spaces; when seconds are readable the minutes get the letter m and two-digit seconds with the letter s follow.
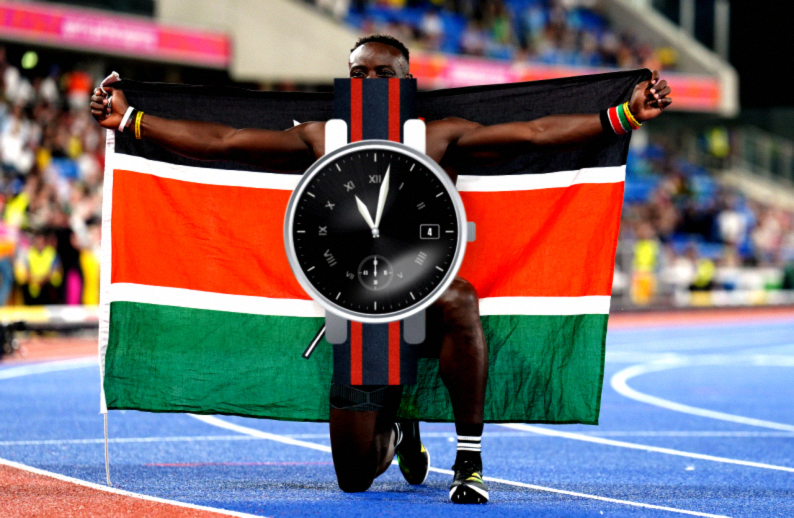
11h02
